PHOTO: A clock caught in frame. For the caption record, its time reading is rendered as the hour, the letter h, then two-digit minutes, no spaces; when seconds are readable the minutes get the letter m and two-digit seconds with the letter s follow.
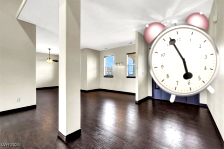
5h57
